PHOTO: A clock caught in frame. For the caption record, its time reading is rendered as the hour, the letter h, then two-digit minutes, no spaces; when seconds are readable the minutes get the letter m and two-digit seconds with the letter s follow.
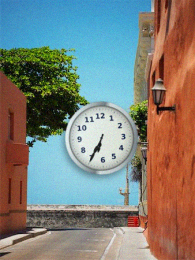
6h35
